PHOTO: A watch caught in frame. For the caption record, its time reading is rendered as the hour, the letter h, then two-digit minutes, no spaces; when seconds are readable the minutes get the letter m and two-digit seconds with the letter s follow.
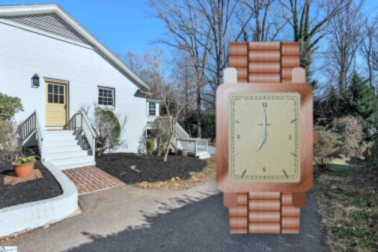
7h00
